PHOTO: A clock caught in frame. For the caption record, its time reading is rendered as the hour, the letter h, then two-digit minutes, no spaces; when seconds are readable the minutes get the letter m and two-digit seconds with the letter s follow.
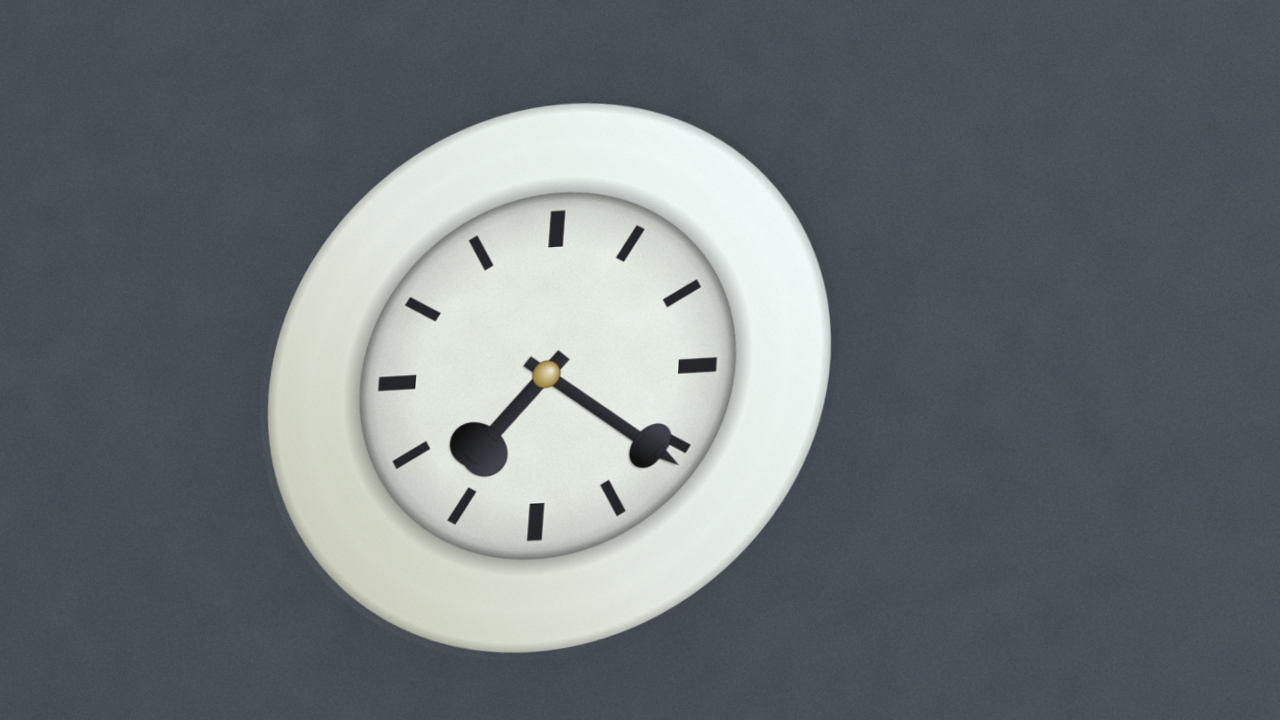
7h21
